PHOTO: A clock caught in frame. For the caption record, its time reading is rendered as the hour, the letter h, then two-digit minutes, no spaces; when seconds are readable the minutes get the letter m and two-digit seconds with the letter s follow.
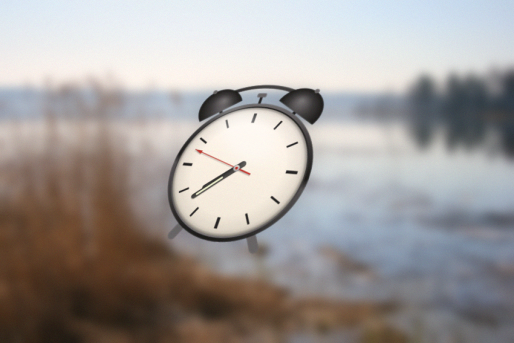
7h37m48s
